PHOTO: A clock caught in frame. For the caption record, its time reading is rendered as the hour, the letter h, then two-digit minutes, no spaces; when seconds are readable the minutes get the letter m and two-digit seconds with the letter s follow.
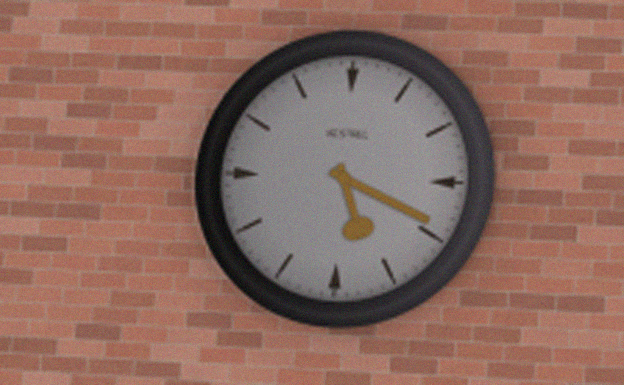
5h19
